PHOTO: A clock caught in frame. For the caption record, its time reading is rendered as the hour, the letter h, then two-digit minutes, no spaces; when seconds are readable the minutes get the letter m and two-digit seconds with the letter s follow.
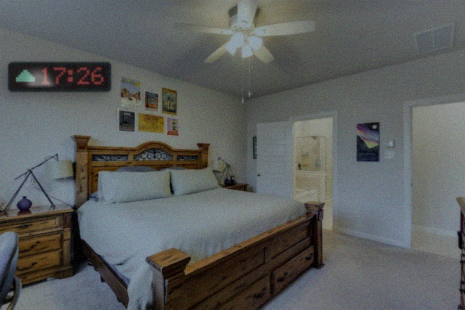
17h26
